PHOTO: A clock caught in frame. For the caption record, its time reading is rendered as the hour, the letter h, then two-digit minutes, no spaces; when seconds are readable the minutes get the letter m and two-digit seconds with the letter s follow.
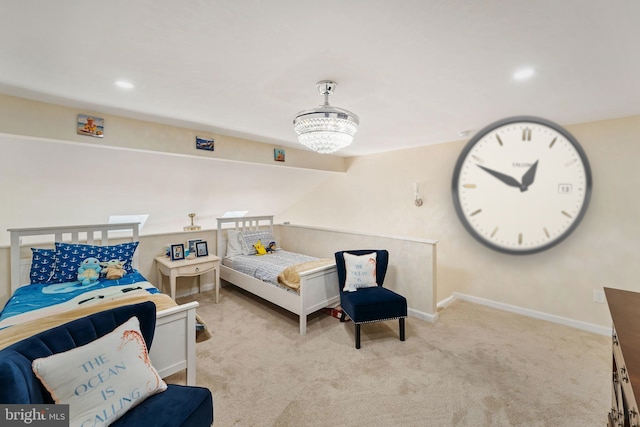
12h49
